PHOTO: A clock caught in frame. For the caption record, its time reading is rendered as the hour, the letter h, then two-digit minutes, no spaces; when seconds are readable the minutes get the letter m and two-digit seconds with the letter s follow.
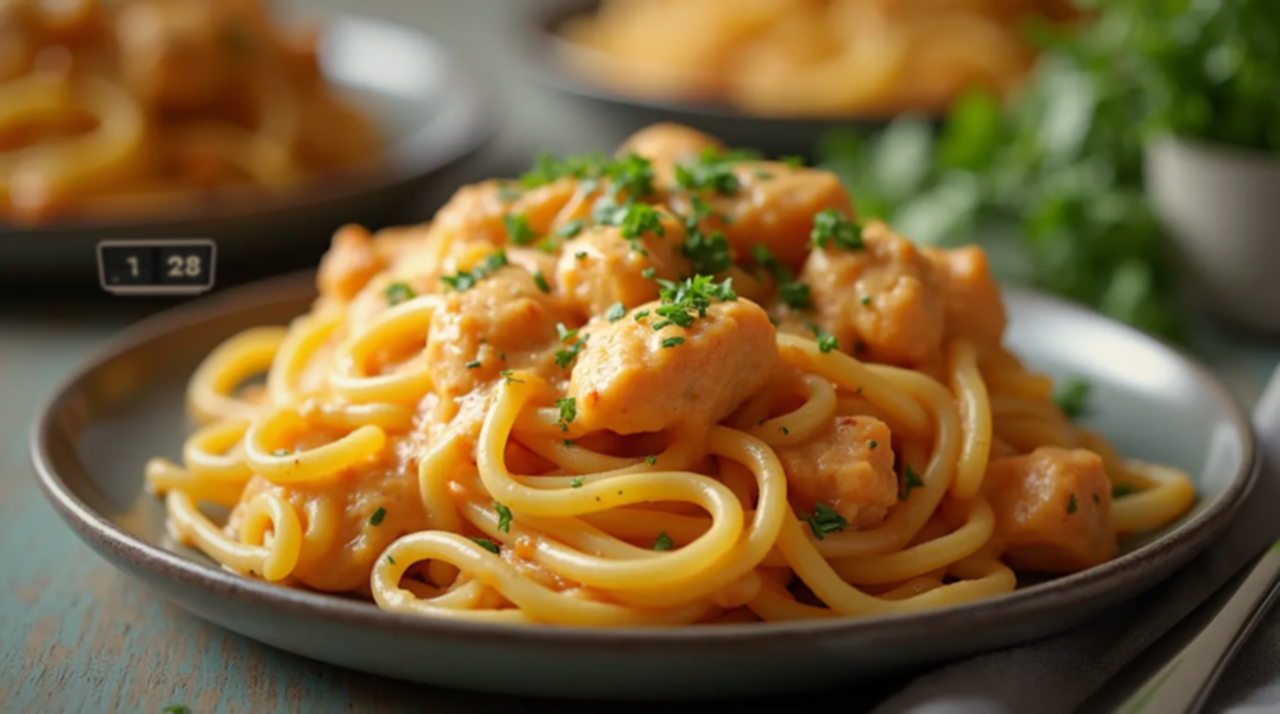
1h28
